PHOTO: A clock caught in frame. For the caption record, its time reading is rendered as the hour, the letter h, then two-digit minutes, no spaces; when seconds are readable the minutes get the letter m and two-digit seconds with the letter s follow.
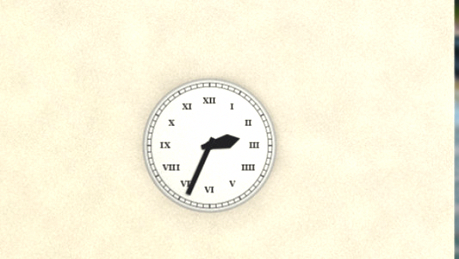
2h34
